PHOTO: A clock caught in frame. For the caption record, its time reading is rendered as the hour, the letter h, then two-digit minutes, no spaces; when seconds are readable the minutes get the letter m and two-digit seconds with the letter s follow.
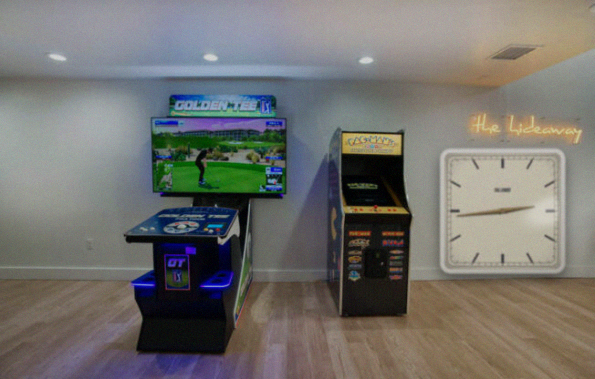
2h44
